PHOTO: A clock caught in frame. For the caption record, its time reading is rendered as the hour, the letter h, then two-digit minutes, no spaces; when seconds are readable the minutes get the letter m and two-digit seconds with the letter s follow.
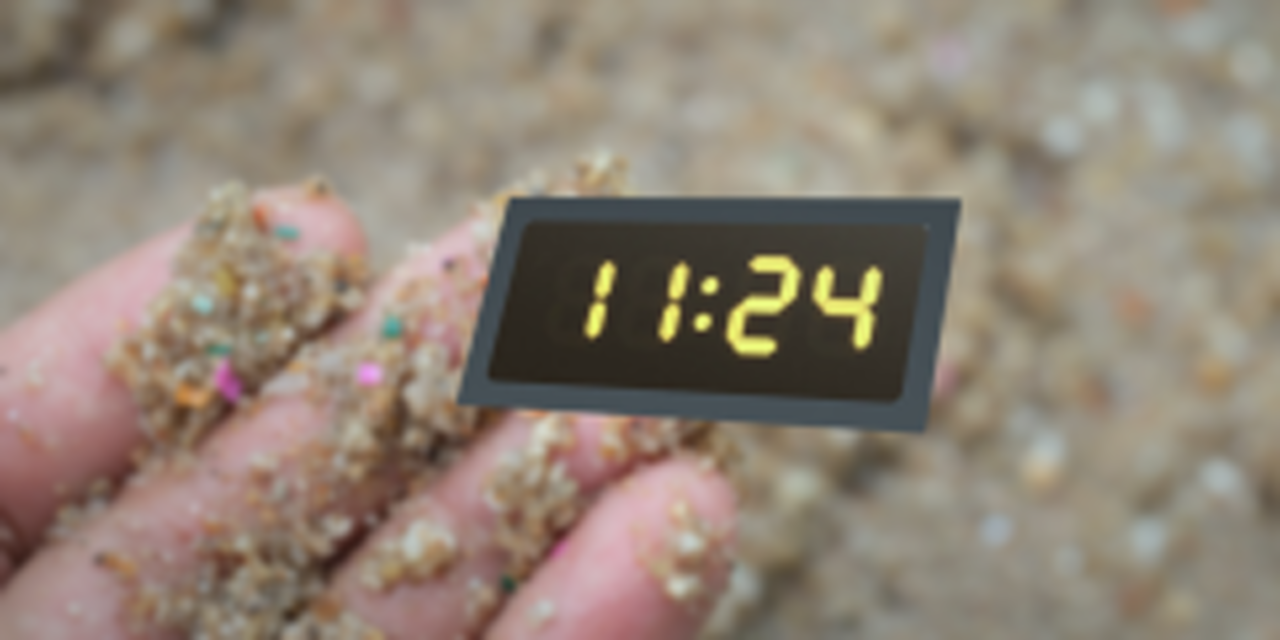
11h24
